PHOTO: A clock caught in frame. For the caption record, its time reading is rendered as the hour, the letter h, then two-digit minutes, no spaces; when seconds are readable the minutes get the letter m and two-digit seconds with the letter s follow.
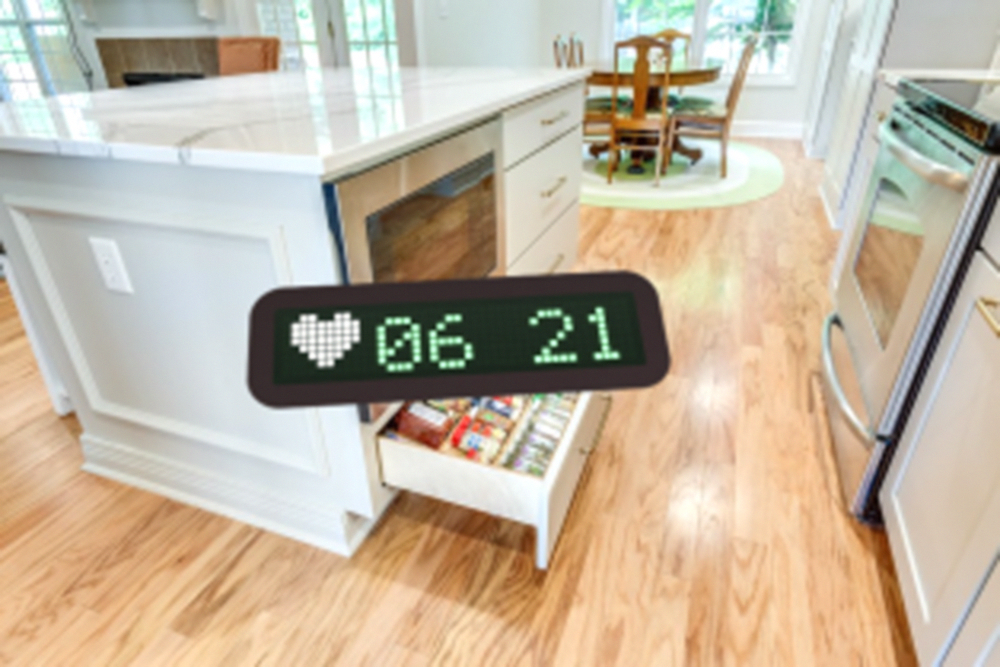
6h21
